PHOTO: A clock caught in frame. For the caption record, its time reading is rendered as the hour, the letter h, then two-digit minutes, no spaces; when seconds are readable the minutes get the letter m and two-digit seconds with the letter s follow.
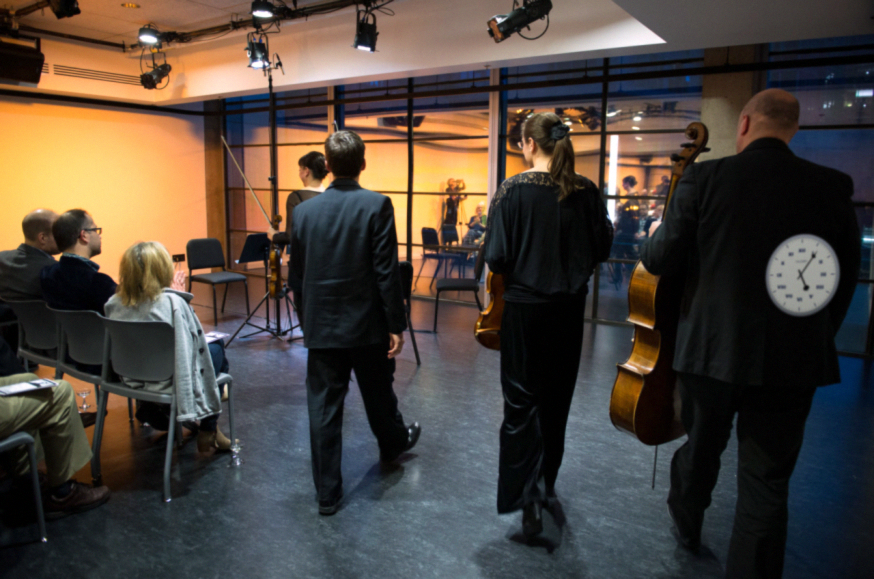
5h06
